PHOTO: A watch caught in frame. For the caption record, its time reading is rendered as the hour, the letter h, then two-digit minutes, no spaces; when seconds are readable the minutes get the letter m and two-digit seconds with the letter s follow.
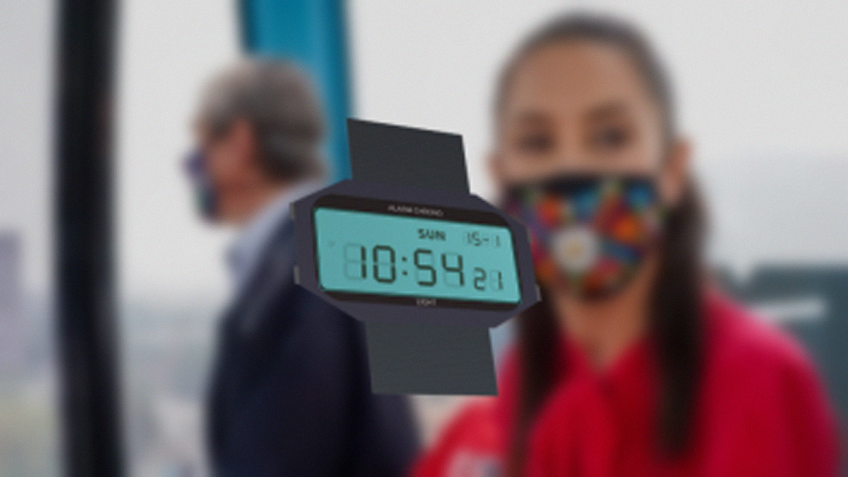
10h54m21s
